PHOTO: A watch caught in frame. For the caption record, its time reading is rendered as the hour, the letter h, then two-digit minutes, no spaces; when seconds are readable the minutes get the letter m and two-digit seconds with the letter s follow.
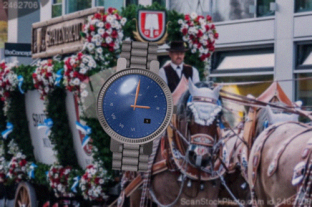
3h01
